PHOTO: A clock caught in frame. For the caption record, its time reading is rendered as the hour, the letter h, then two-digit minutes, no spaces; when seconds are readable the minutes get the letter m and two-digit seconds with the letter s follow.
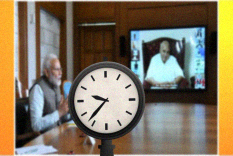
9h37
